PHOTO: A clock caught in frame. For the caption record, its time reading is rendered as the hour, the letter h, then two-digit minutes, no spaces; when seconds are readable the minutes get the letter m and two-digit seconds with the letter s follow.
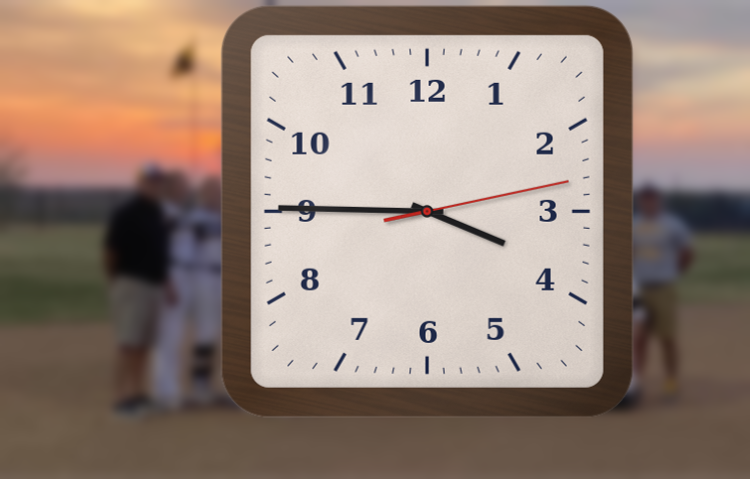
3h45m13s
